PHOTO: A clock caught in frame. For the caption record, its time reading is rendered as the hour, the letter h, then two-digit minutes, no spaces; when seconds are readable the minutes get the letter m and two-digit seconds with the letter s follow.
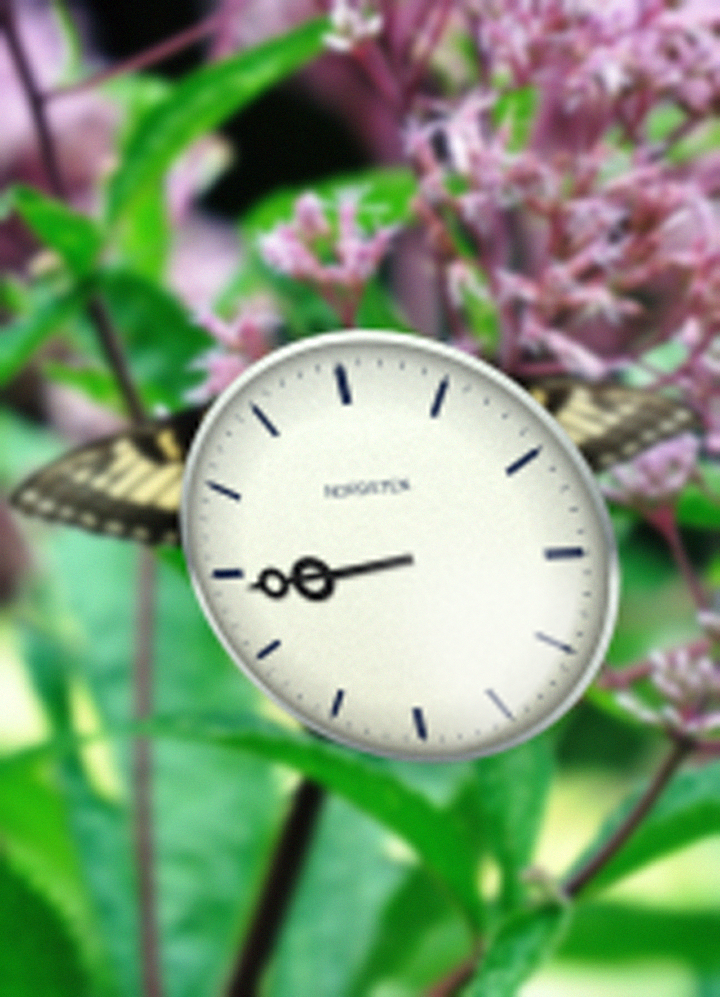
8h44
